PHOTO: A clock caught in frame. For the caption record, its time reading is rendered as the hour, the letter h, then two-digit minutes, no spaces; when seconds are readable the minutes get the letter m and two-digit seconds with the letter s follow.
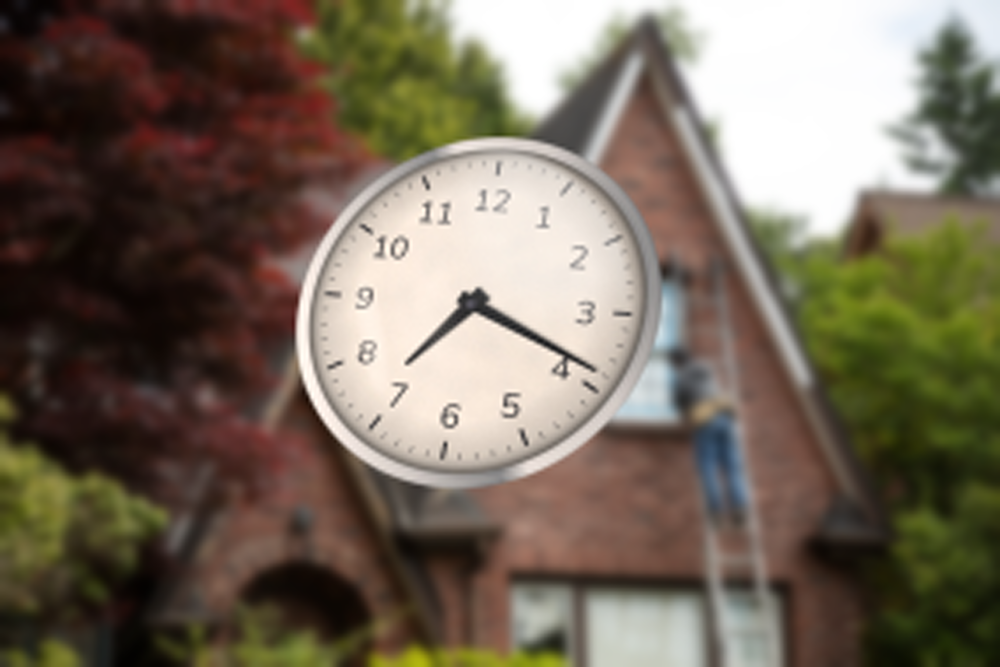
7h19
